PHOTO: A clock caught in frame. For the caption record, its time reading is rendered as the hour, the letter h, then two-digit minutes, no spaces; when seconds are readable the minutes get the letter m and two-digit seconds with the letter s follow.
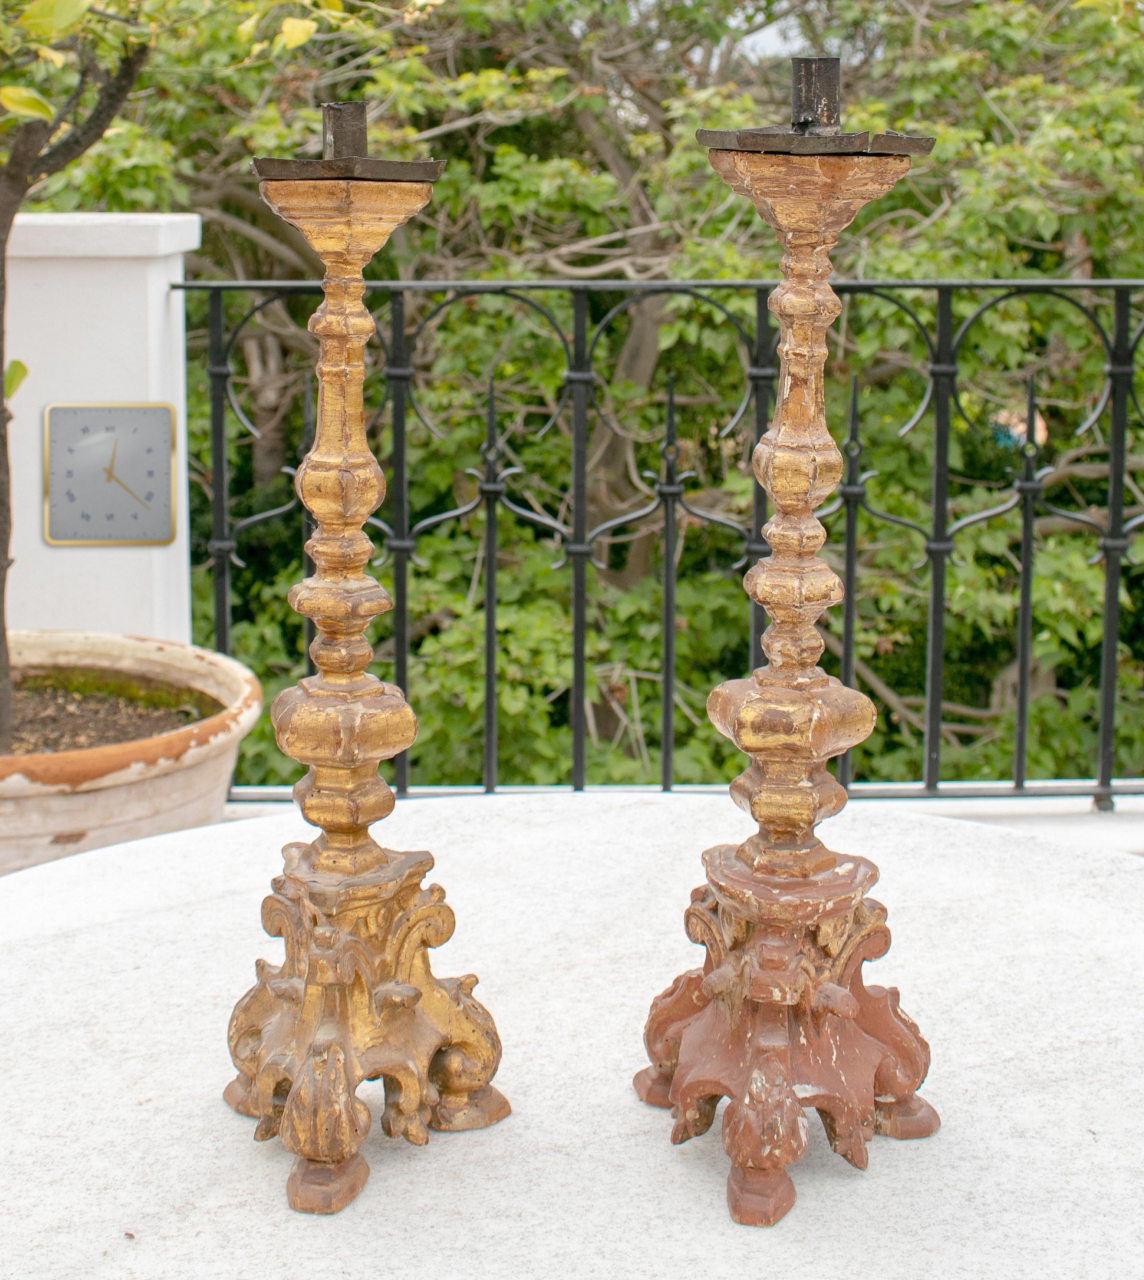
12h22
